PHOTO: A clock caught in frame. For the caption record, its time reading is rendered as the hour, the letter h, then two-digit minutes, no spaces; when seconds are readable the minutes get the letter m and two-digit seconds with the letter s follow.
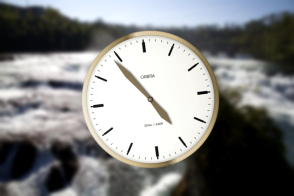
4h54
